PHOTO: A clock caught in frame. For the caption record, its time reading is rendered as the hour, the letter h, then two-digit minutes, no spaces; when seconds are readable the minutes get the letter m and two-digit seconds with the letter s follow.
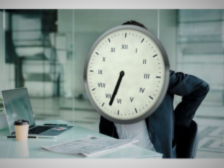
6h33
